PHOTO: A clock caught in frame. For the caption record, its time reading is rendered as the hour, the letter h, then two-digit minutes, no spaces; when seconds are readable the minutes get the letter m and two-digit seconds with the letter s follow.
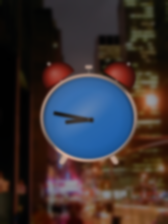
8h47
